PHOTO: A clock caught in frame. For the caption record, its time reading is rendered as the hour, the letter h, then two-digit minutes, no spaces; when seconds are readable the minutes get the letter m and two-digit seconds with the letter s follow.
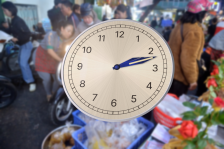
2h12
